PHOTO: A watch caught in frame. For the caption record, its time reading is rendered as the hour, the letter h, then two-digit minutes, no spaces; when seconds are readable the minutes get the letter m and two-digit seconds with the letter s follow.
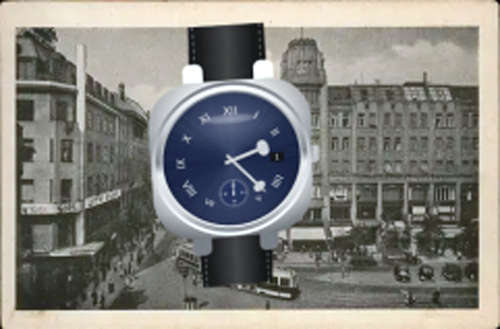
2h23
